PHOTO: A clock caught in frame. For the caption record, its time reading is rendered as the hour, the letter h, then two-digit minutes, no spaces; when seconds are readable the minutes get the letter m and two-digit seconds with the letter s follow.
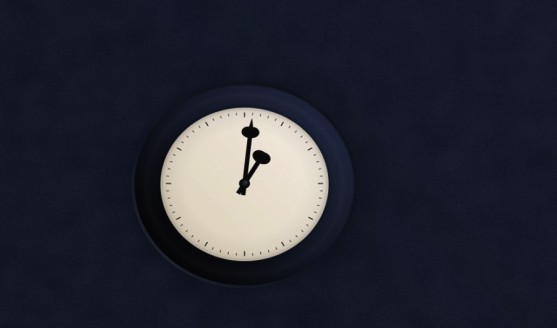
1h01
